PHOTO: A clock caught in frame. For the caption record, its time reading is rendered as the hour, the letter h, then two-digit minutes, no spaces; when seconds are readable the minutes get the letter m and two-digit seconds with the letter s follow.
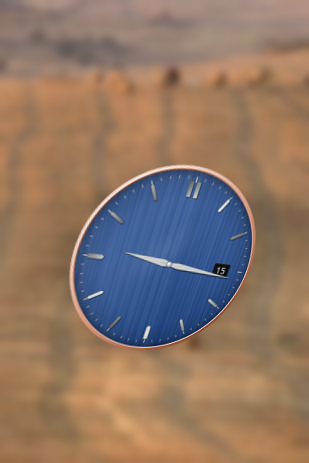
9h16
